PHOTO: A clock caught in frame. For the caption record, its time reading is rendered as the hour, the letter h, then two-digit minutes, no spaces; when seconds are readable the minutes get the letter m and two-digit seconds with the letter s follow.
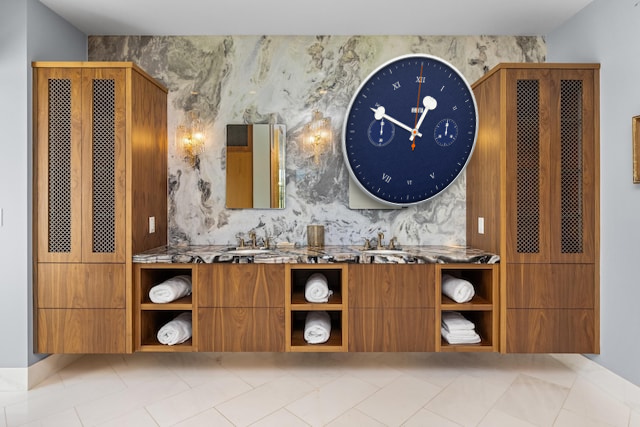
12h49
